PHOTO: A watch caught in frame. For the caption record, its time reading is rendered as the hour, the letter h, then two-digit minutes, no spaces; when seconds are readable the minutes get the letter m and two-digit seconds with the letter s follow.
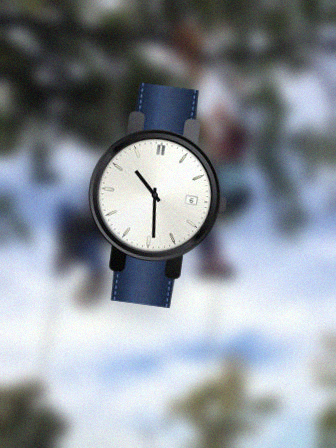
10h29
